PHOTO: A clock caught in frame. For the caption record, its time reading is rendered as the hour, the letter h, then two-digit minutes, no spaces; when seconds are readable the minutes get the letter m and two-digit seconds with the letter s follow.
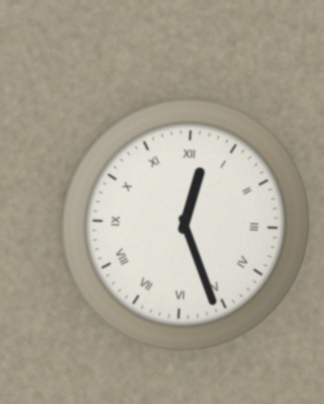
12h26
